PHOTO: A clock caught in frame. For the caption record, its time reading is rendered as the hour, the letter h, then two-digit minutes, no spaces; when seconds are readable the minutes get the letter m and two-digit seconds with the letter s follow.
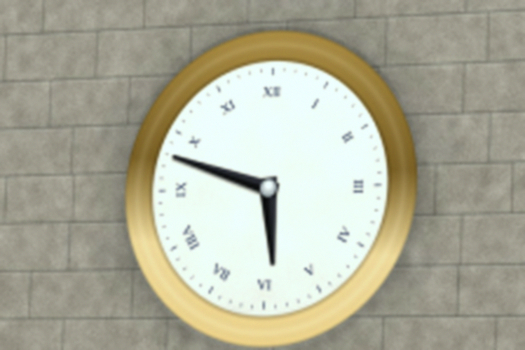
5h48
